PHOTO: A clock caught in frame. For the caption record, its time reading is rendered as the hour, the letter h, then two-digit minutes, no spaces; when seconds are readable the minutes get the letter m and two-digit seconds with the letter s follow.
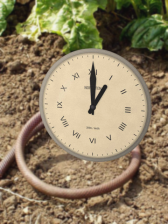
1h00
